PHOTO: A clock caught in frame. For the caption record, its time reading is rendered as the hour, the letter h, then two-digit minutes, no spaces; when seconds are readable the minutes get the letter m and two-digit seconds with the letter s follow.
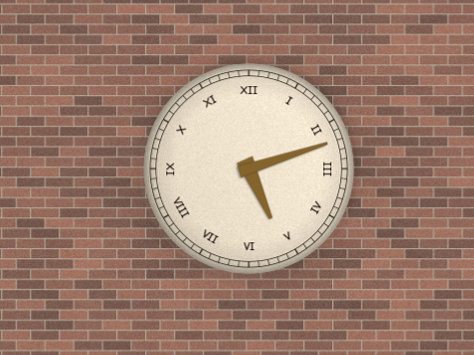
5h12
